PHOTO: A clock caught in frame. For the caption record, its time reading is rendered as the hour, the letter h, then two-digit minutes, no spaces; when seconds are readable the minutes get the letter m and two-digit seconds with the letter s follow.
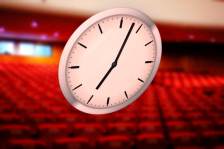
7h03
